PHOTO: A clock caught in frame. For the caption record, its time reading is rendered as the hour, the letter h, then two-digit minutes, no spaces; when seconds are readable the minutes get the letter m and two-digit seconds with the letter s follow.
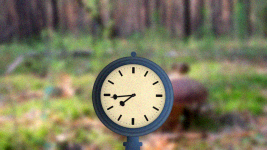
7h44
